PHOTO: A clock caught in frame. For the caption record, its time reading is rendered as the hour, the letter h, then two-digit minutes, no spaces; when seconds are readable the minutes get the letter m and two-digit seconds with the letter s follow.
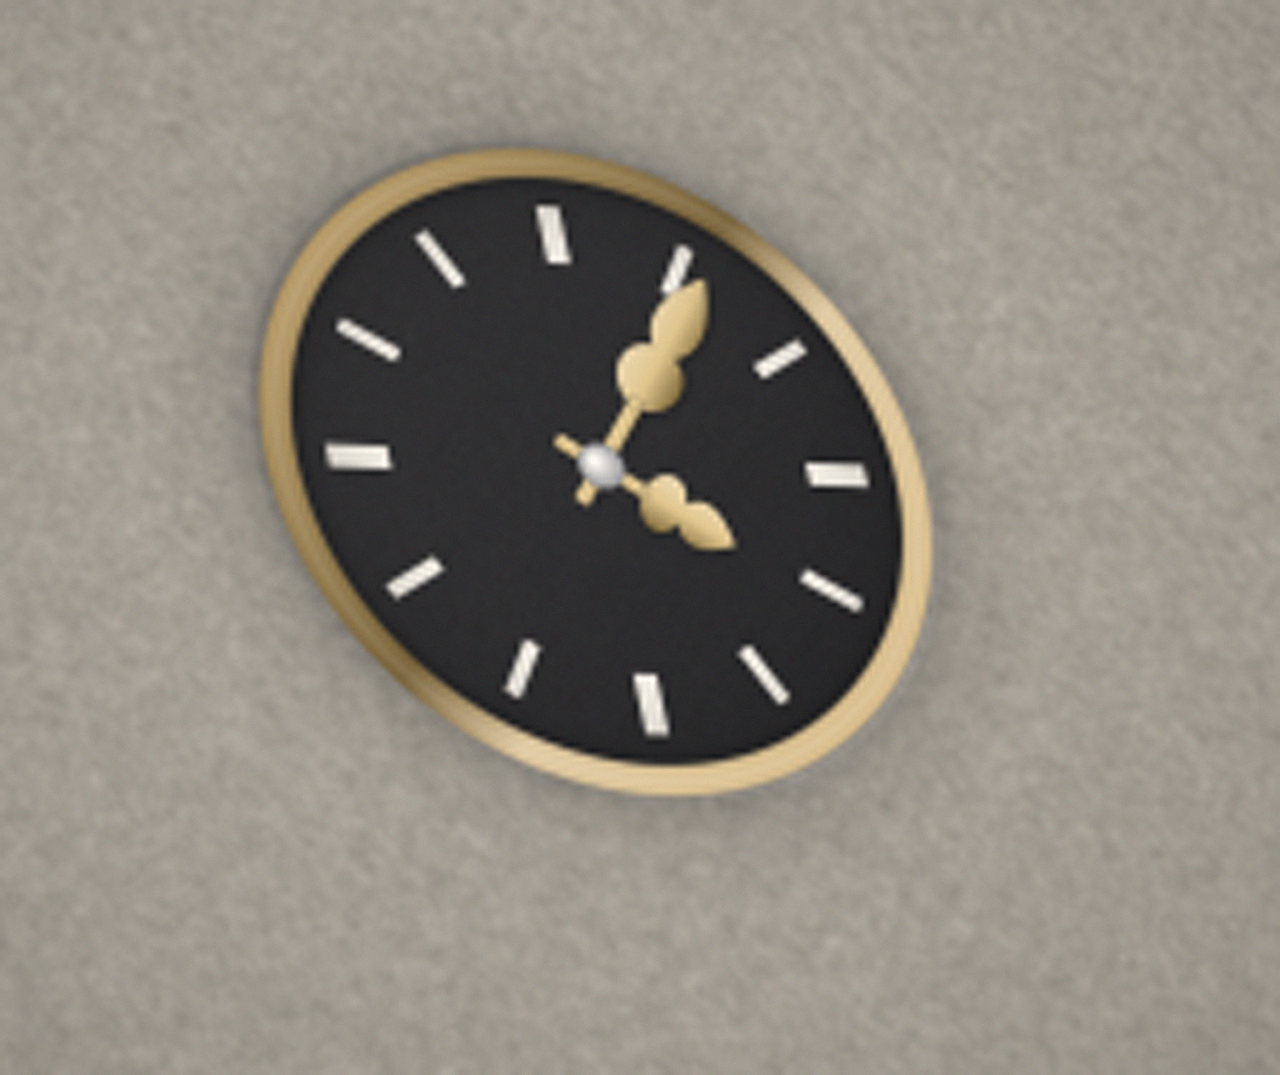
4h06
